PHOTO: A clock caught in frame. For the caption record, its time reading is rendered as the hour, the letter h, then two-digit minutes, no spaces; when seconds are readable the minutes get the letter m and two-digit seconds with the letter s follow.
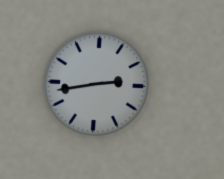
2h43
